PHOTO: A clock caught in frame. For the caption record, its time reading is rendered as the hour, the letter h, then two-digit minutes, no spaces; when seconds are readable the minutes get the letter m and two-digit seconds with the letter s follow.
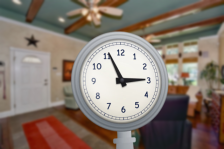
2h56
